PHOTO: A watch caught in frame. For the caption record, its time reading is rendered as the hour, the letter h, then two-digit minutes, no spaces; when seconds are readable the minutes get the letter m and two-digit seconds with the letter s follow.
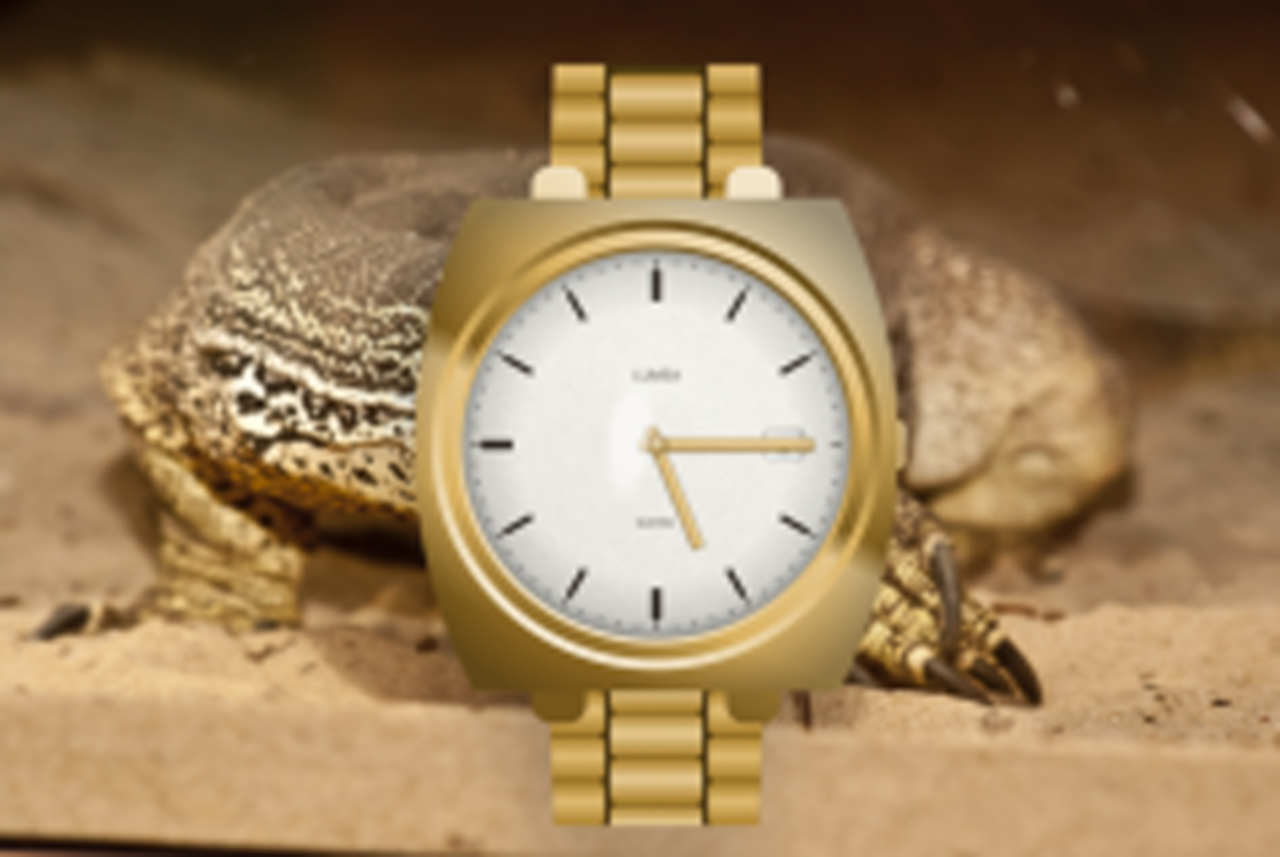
5h15
